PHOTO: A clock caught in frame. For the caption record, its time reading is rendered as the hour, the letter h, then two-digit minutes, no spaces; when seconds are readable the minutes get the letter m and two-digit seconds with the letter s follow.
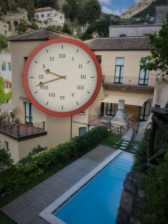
9h42
